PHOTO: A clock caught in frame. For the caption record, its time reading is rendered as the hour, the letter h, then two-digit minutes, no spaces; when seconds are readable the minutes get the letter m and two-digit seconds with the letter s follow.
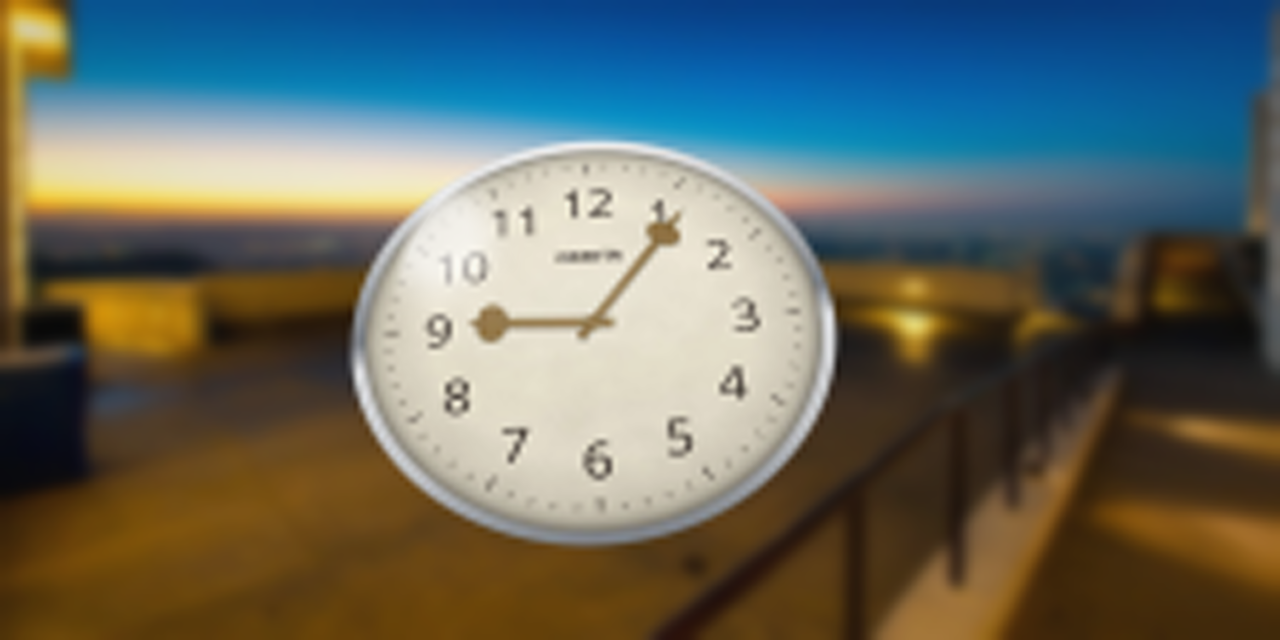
9h06
